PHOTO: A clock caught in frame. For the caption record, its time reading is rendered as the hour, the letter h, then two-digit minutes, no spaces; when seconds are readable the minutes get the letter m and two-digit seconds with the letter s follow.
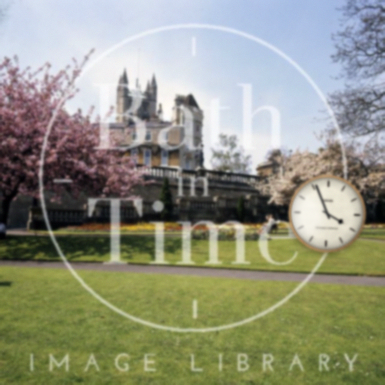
3h56
